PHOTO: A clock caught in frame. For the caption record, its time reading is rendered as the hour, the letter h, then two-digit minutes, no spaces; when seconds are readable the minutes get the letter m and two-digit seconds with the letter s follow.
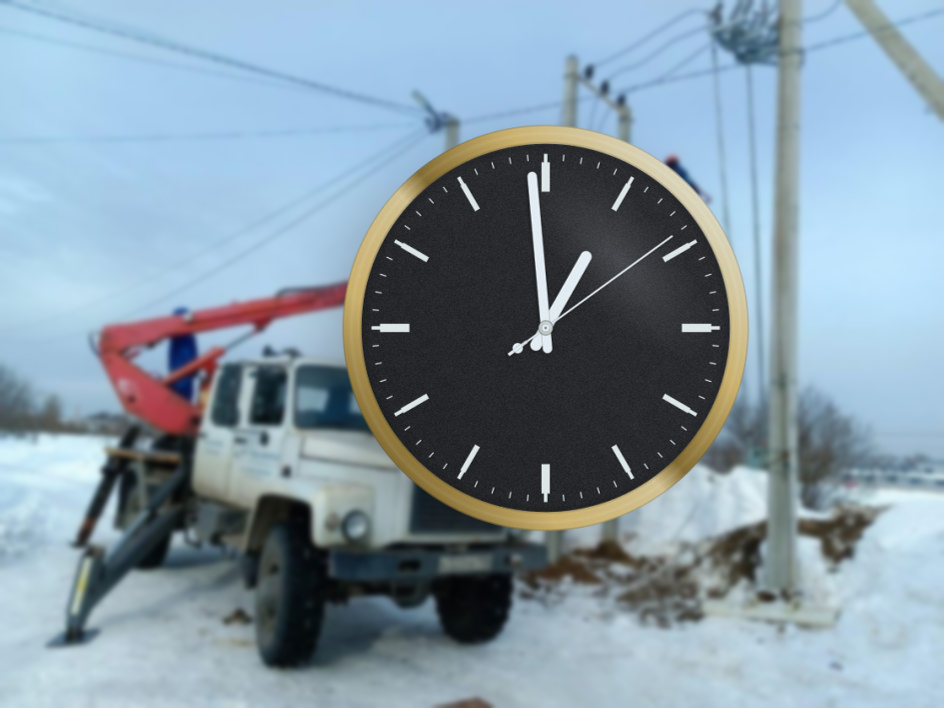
12h59m09s
